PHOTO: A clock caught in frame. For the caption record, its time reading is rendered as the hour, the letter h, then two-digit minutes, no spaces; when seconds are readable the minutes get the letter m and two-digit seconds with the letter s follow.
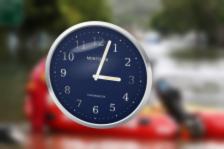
3h03
